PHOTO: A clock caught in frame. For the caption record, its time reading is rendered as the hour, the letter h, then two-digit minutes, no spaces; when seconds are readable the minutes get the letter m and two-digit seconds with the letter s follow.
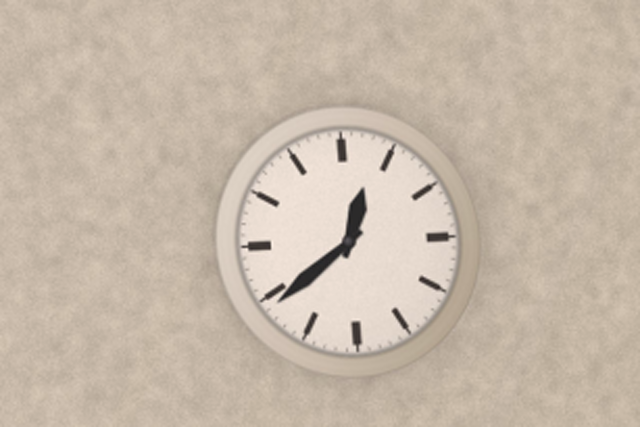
12h39
